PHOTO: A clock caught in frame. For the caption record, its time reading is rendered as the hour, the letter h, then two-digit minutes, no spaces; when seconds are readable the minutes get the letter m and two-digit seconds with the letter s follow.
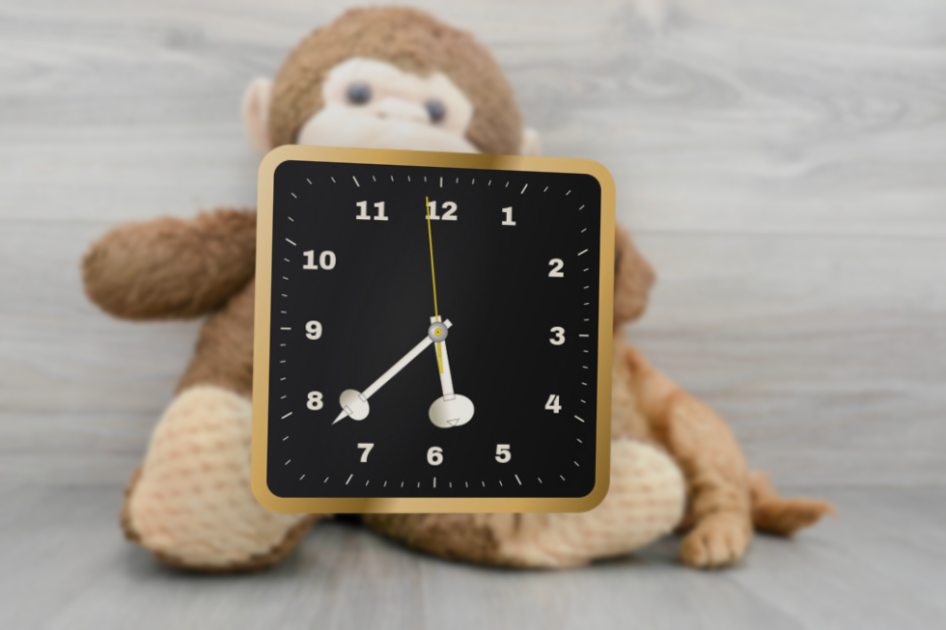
5h37m59s
